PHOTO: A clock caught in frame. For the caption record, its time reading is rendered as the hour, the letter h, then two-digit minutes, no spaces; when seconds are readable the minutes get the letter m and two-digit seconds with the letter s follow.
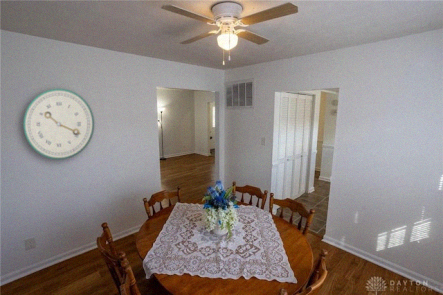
10h19
